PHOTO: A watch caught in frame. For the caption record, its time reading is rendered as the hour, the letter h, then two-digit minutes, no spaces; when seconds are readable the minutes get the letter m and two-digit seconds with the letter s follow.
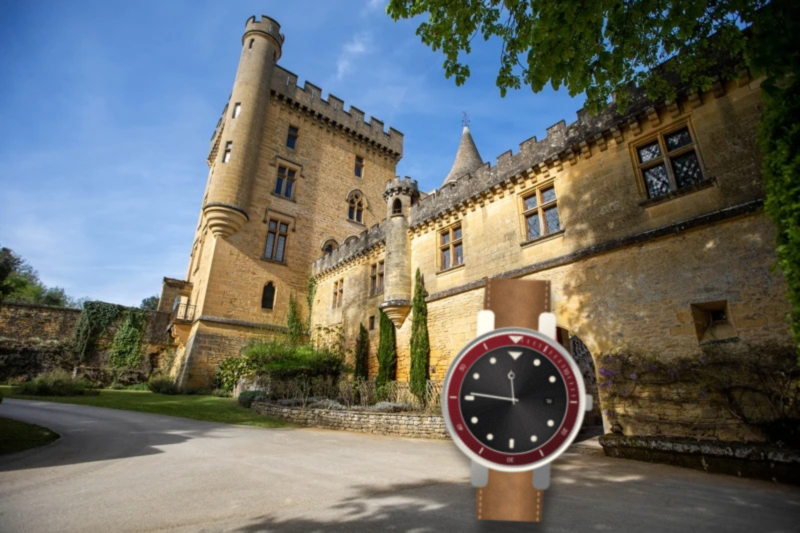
11h46
